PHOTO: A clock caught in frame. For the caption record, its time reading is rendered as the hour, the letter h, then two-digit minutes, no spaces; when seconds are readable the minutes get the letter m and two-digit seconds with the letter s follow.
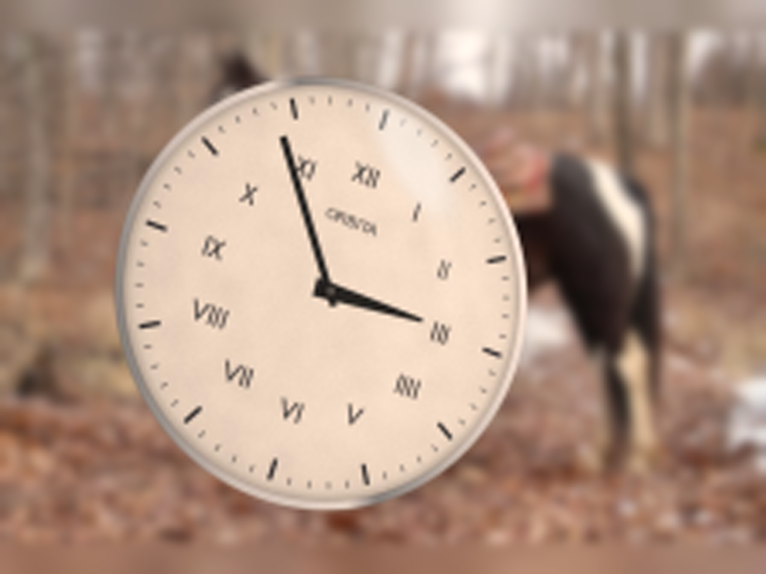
2h54
